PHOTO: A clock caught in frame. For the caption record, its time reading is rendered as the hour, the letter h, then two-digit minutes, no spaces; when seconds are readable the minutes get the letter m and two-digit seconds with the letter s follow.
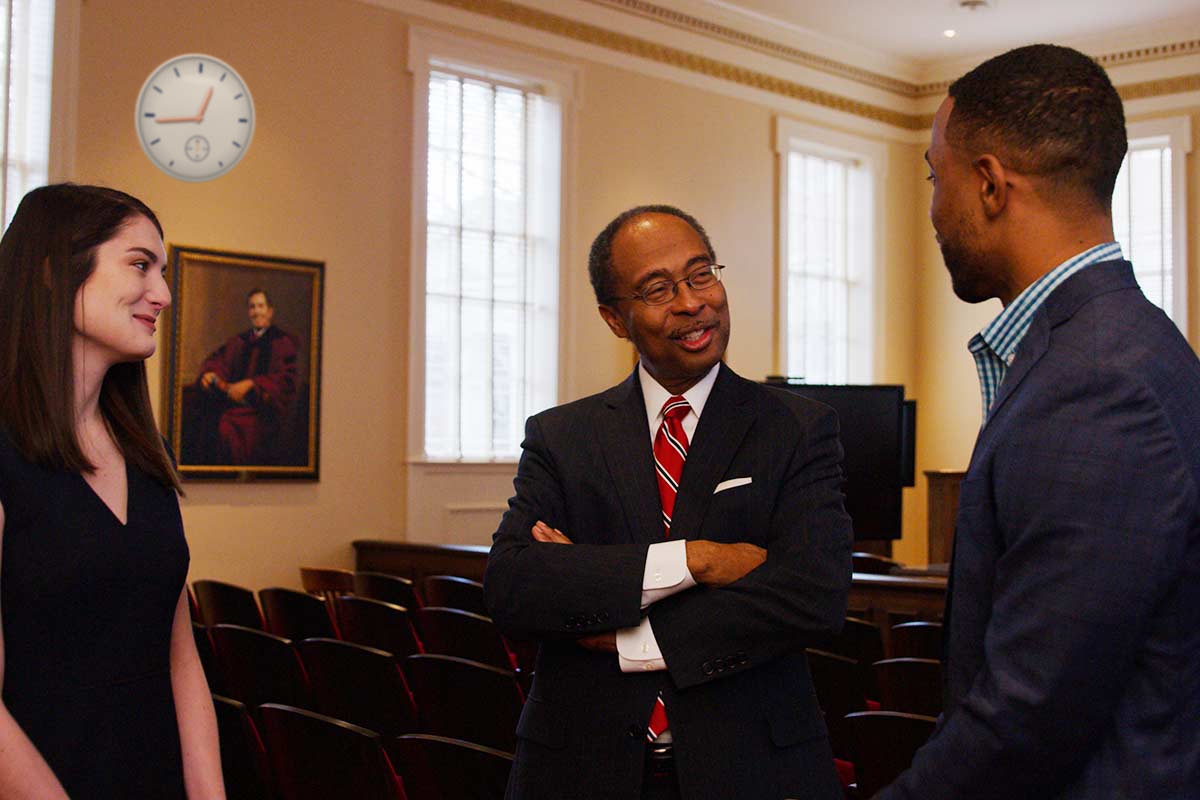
12h44
